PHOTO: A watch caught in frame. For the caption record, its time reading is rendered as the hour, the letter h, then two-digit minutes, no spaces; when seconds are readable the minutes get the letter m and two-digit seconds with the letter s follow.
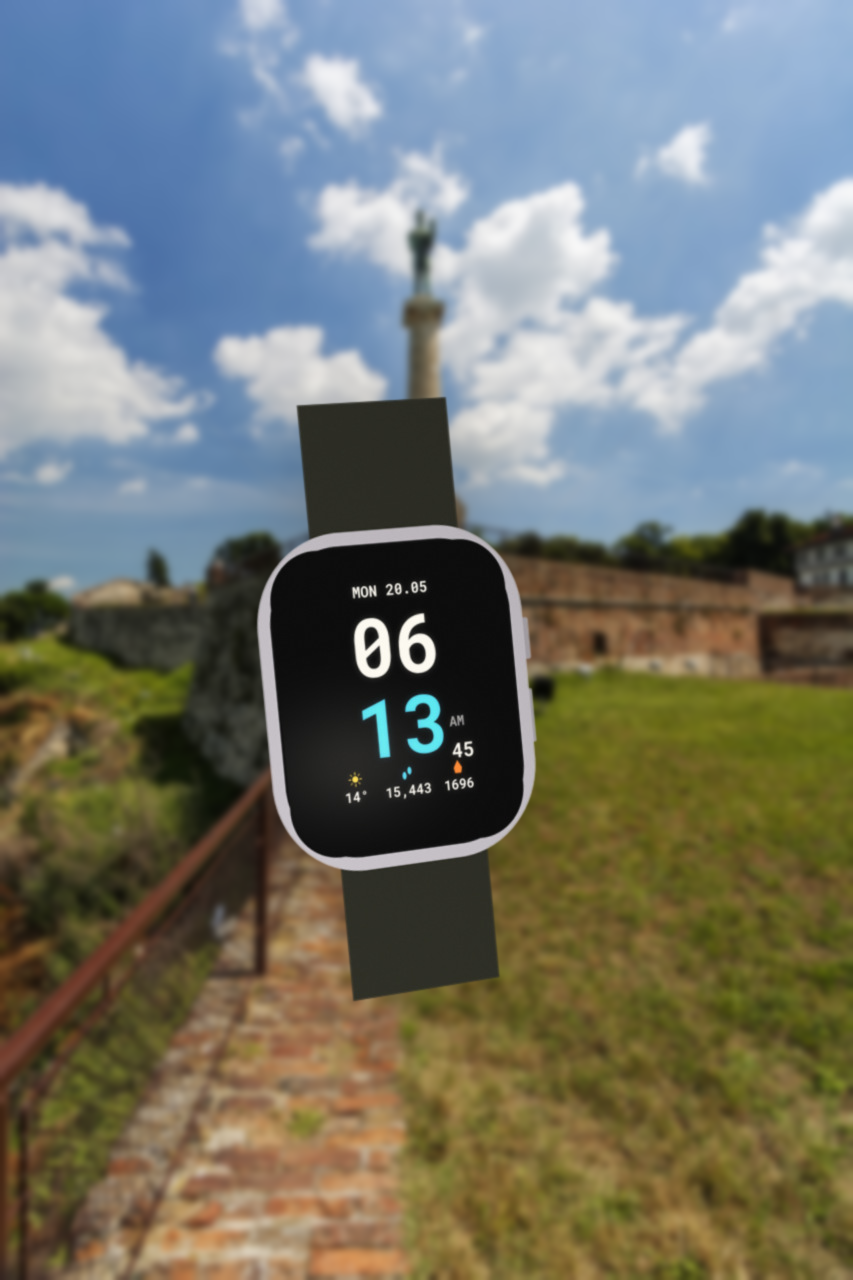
6h13m45s
